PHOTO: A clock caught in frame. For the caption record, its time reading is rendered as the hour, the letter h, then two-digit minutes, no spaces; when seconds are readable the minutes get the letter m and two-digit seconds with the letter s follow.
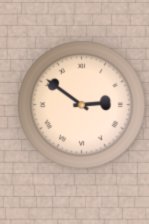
2h51
